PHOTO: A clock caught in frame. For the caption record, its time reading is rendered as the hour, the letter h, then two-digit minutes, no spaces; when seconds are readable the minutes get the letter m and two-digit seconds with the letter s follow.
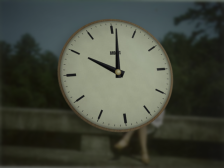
10h01
